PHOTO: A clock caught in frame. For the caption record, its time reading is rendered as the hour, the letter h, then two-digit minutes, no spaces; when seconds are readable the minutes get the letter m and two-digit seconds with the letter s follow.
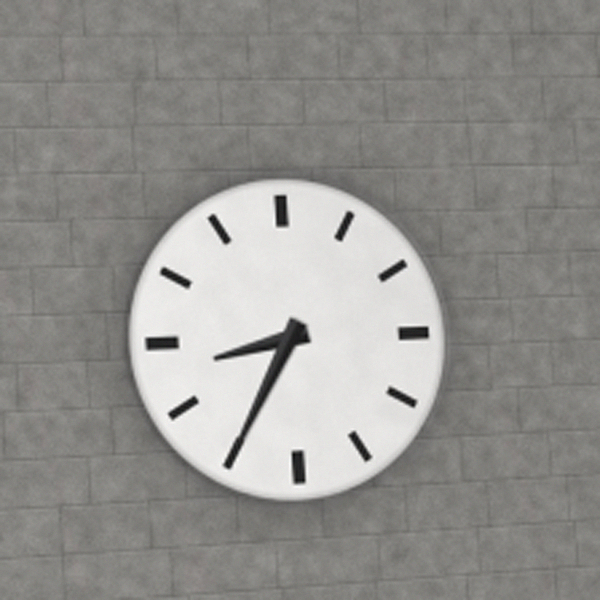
8h35
